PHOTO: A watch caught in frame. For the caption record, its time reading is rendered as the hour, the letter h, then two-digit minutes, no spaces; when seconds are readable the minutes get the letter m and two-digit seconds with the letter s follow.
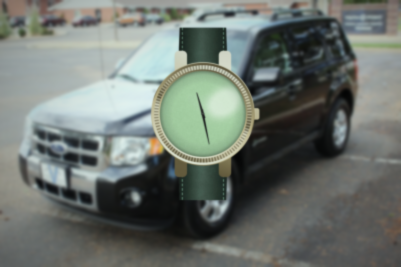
11h28
